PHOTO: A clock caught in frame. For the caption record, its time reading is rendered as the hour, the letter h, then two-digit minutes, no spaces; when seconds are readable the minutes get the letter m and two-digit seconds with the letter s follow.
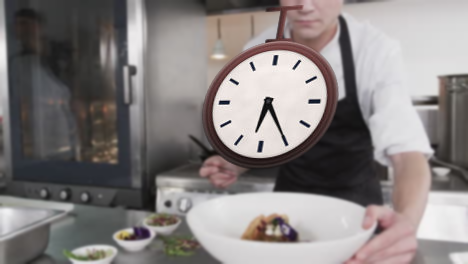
6h25
